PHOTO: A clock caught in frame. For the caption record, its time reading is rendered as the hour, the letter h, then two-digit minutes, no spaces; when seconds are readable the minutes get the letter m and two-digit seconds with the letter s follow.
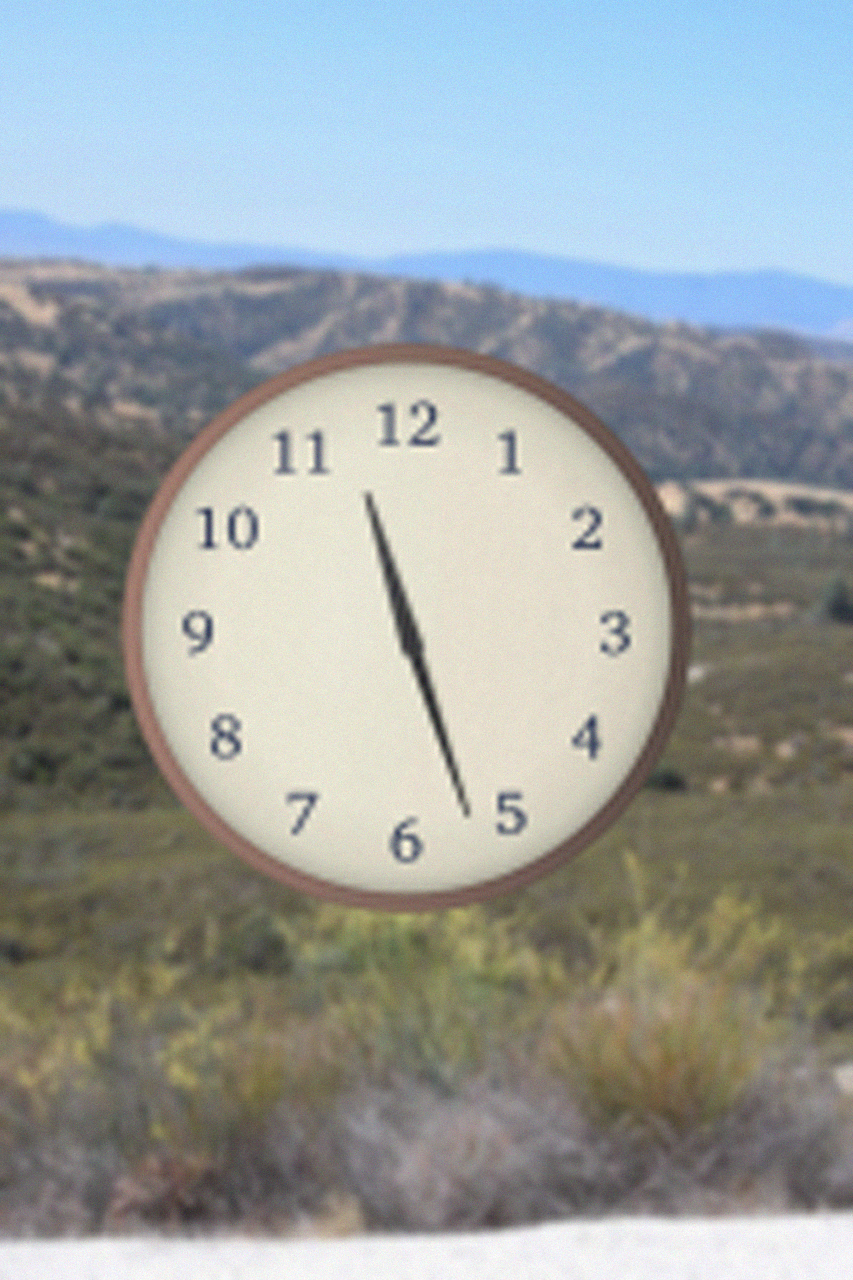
11h27
